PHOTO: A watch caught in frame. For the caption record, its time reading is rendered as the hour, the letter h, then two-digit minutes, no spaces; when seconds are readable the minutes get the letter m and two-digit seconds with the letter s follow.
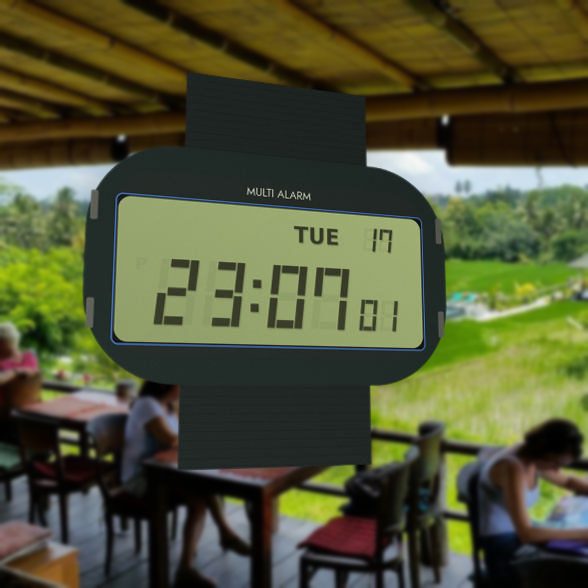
23h07m01s
